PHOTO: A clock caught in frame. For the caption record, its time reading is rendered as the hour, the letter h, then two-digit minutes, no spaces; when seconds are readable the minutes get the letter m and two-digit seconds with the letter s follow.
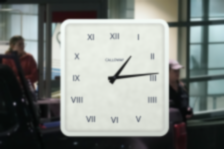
1h14
